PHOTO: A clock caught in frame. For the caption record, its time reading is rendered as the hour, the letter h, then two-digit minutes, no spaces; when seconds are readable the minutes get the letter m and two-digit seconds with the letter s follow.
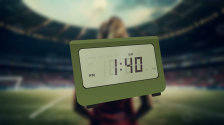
1h40
